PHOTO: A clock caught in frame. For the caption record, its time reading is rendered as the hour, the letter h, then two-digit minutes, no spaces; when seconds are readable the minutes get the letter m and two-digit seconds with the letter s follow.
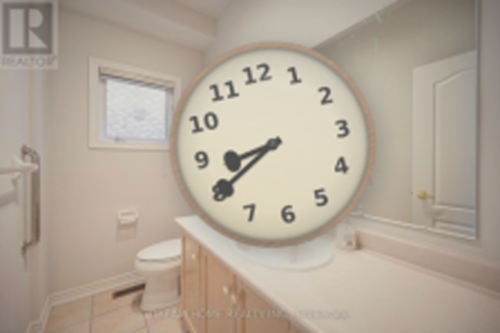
8h40
